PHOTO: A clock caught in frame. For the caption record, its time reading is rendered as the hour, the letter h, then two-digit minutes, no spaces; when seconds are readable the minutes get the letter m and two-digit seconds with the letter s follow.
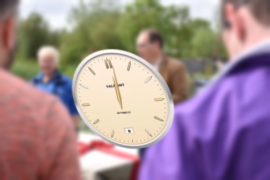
12h01
